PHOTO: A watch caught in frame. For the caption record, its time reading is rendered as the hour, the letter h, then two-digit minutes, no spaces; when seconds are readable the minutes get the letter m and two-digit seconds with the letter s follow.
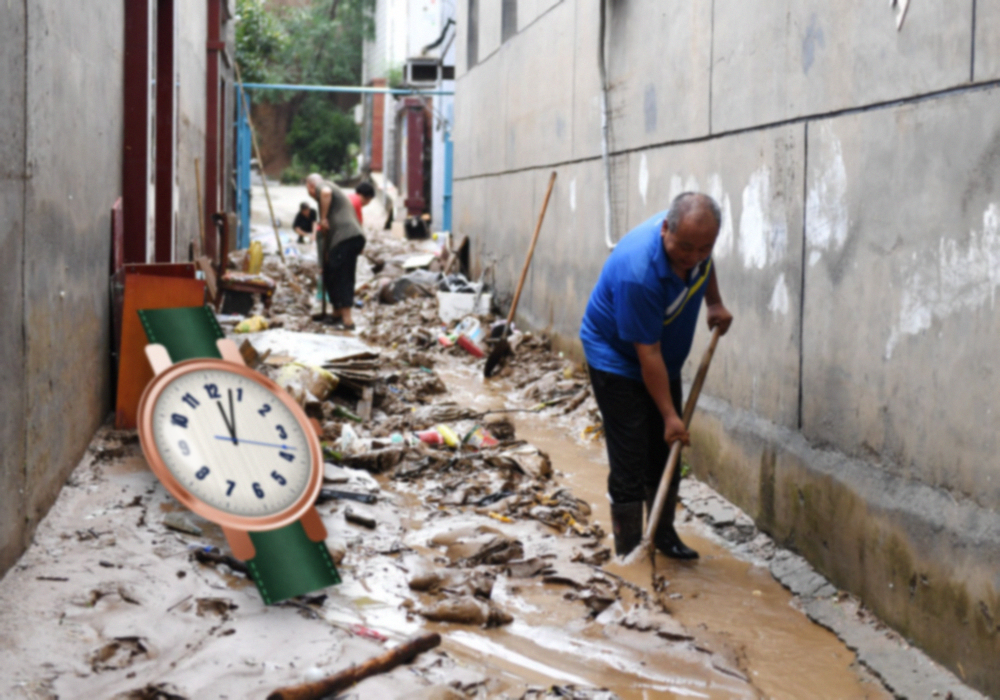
12h03m18s
